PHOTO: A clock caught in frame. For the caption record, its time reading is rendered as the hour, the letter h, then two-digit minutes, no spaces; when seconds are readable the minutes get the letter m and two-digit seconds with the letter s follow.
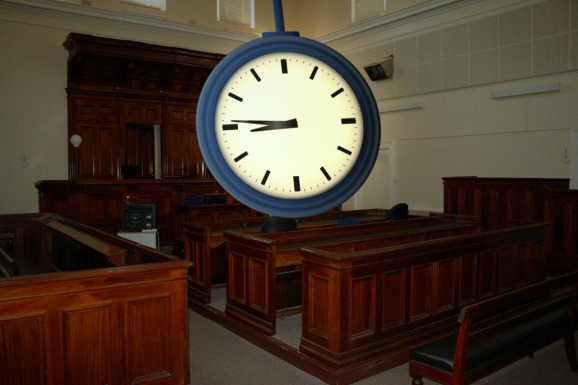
8h46
